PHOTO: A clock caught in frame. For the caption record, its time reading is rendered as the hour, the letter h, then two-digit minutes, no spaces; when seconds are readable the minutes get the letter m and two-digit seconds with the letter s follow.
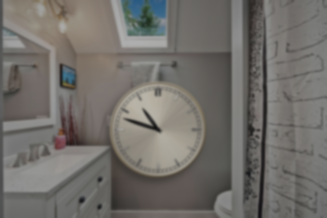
10h48
